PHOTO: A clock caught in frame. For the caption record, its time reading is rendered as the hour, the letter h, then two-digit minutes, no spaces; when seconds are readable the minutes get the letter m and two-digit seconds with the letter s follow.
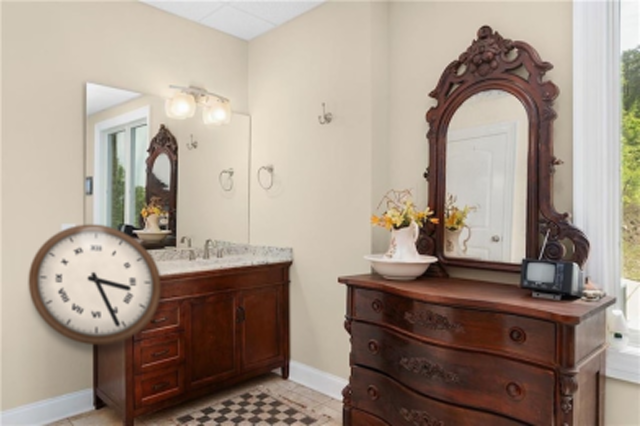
3h26
